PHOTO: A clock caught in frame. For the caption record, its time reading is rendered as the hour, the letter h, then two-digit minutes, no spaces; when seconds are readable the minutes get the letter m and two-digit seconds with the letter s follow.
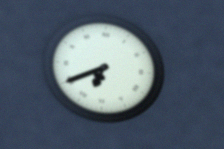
6h40
